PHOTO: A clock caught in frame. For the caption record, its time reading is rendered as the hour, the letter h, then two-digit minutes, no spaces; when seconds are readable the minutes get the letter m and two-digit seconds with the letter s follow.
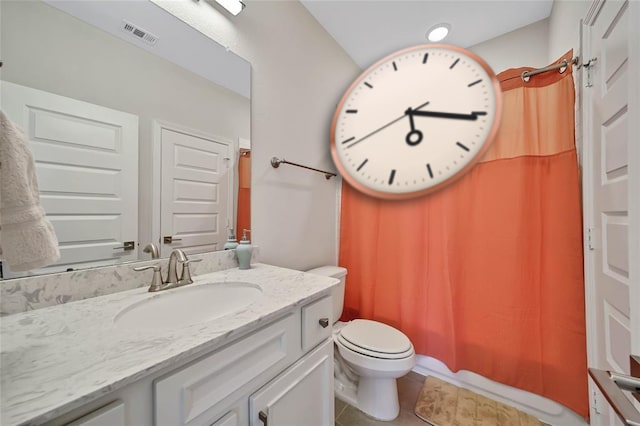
5h15m39s
